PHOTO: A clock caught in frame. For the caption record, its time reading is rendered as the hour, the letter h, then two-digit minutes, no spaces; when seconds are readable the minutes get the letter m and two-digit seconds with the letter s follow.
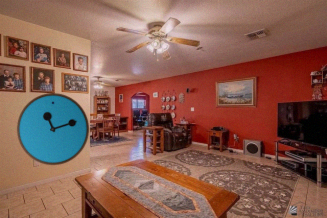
11h12
